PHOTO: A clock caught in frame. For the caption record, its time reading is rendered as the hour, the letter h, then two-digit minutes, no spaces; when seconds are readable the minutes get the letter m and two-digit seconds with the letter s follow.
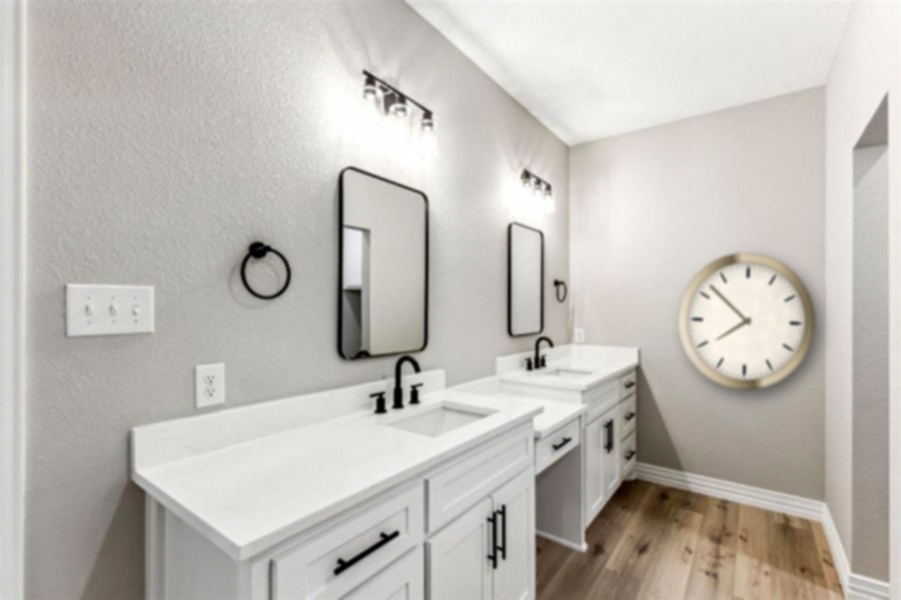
7h52
